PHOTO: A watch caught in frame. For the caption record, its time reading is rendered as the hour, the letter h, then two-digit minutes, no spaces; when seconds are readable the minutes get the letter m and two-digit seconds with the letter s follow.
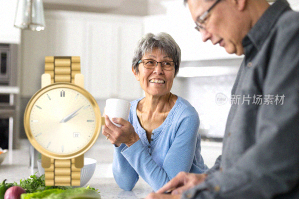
2h09
